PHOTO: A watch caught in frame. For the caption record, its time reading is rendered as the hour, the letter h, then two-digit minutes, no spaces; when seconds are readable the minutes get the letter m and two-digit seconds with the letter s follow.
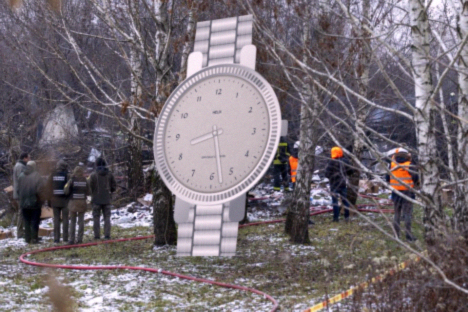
8h28
